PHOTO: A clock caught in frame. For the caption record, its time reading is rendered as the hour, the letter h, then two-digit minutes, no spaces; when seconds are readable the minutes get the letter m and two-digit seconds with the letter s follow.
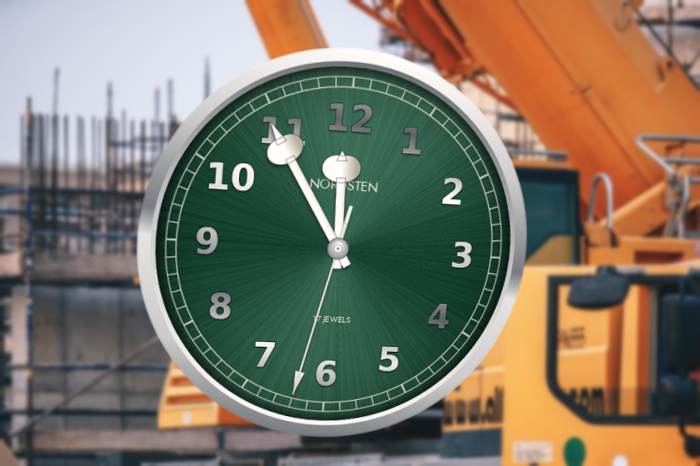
11h54m32s
